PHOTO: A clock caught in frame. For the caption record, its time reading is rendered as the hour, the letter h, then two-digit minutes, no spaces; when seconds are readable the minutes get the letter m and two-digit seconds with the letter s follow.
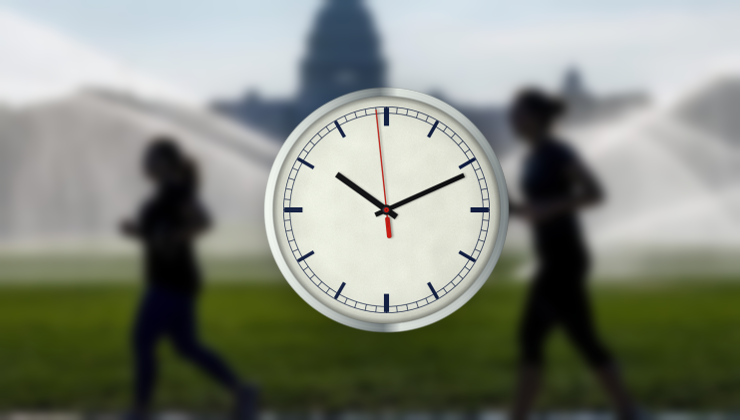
10h10m59s
